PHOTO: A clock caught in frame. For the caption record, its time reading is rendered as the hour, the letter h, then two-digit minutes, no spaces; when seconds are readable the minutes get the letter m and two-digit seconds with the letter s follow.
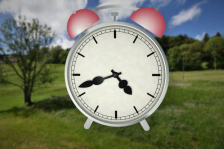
4h42
